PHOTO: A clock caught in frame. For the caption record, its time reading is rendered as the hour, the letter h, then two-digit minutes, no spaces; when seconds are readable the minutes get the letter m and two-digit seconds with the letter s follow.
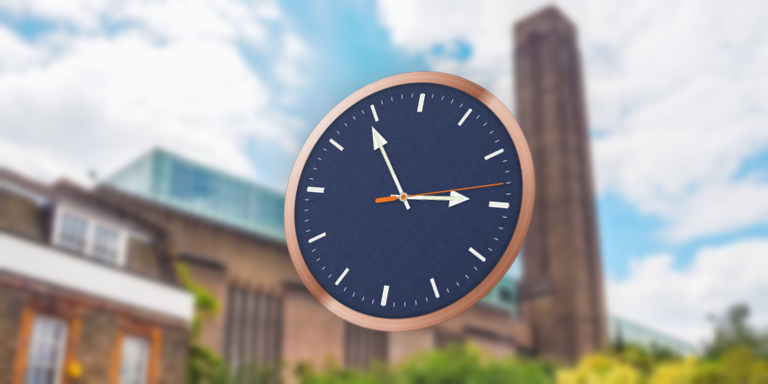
2h54m13s
